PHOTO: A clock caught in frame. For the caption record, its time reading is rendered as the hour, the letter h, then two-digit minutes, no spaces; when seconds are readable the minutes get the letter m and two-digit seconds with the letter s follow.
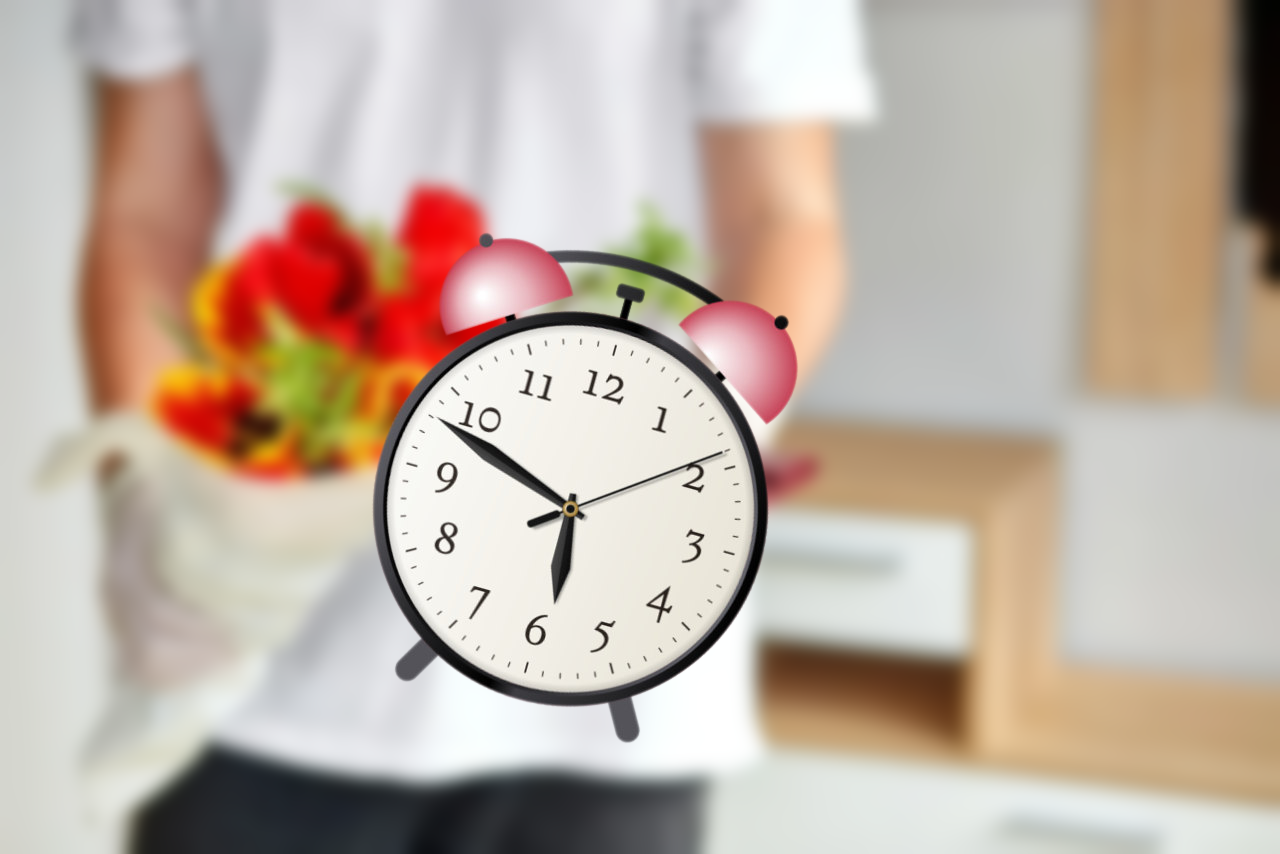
5h48m09s
